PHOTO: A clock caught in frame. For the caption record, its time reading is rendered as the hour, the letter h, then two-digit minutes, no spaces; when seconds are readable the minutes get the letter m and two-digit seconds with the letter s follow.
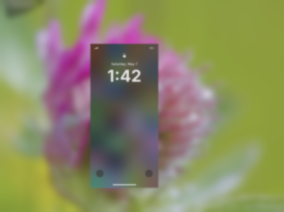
1h42
